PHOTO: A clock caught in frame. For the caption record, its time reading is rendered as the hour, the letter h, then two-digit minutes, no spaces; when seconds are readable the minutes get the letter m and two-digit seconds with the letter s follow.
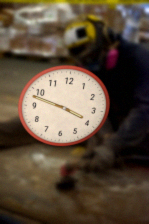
3h48
